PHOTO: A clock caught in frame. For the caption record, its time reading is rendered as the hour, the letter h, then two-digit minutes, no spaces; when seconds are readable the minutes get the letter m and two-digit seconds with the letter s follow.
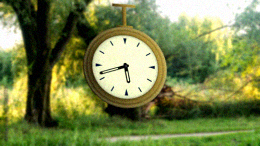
5h42
